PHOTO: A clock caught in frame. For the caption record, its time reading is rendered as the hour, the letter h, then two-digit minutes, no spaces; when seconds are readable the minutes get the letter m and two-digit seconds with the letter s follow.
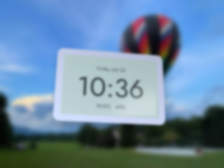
10h36
